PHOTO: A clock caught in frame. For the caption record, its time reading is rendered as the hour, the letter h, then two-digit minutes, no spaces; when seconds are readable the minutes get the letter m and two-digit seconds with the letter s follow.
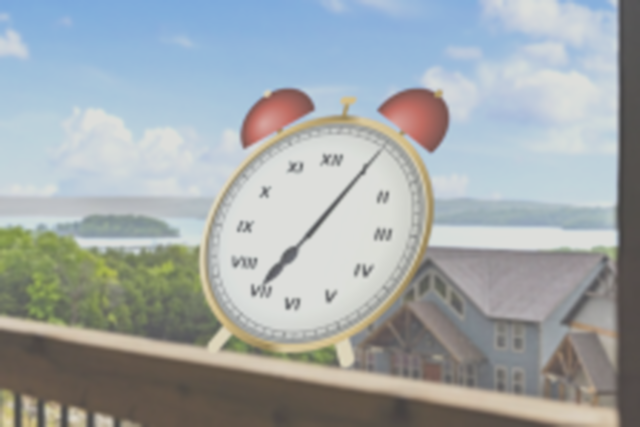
7h05
